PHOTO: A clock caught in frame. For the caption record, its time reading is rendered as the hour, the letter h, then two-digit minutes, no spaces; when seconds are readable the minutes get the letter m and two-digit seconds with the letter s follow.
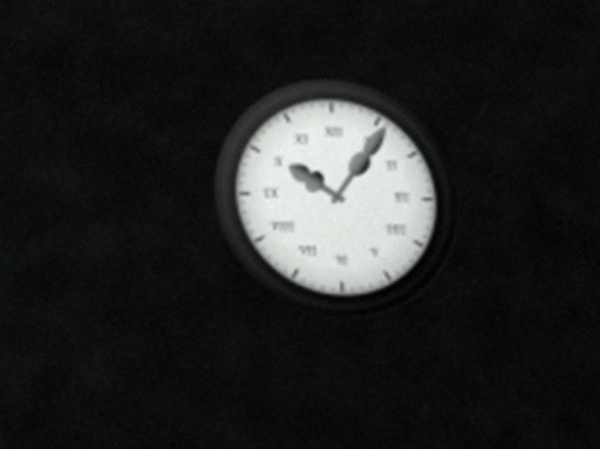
10h06
